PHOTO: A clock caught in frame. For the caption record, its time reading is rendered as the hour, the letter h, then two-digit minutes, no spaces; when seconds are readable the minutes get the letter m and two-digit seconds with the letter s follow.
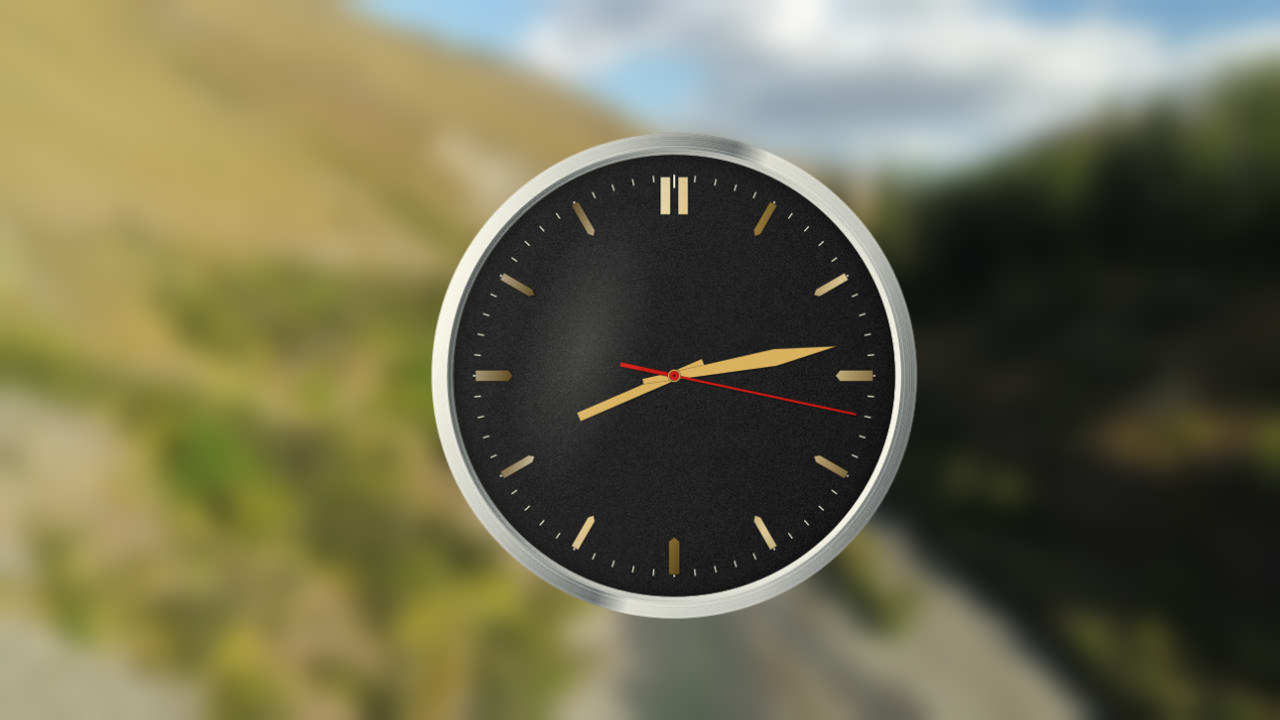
8h13m17s
